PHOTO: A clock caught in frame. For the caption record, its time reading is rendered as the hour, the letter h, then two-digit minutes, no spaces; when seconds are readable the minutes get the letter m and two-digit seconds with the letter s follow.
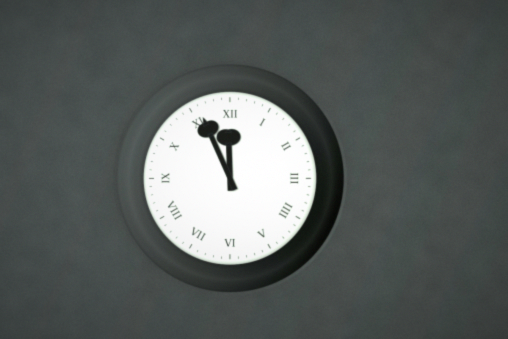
11h56
